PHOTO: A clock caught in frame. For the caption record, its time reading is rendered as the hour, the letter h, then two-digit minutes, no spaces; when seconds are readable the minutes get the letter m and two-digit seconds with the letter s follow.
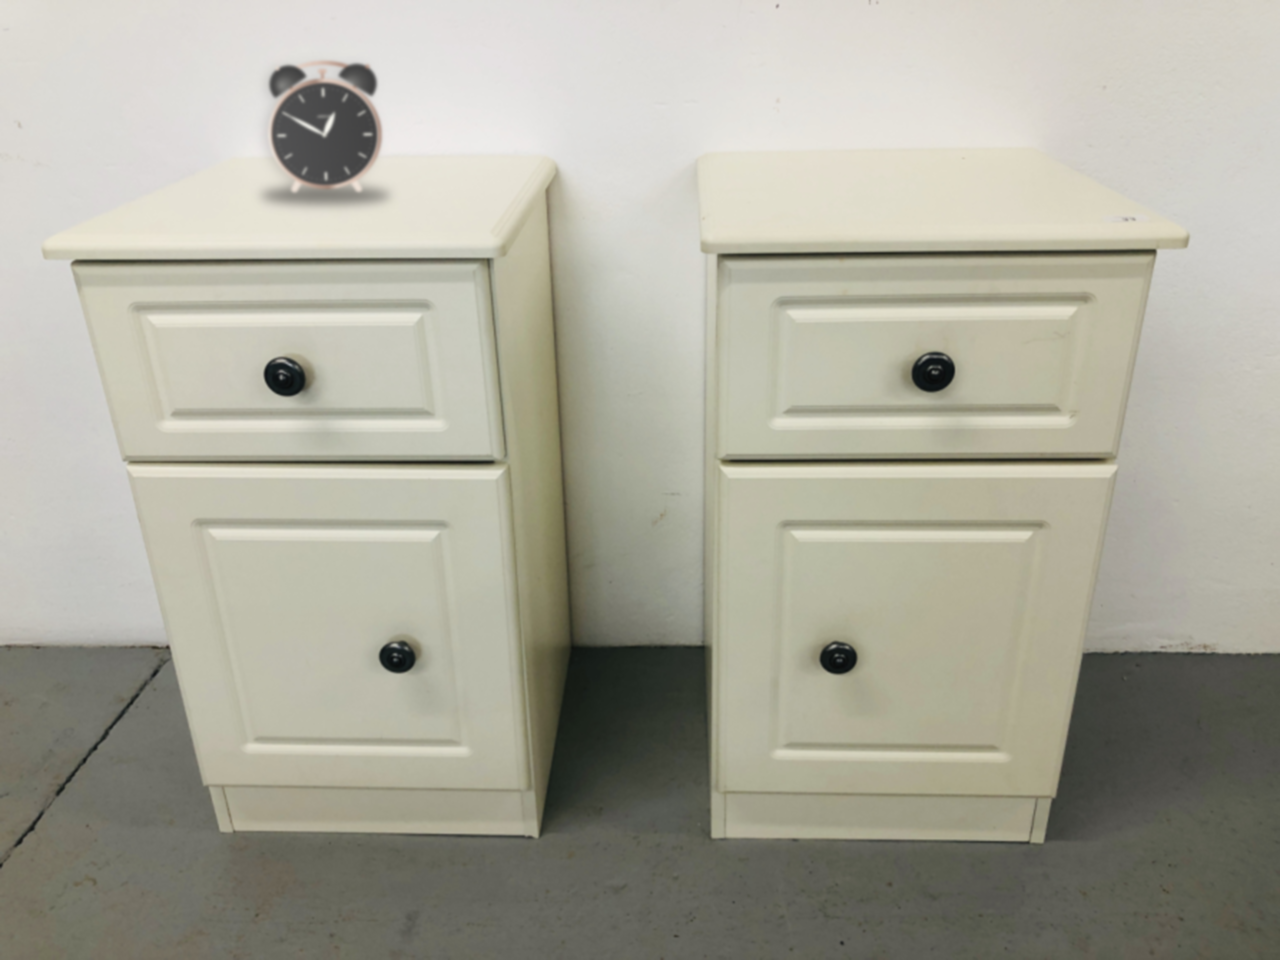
12h50
